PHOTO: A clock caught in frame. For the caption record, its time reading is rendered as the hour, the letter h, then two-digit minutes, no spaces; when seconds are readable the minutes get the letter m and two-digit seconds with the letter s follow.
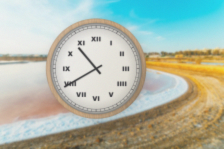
10h40
